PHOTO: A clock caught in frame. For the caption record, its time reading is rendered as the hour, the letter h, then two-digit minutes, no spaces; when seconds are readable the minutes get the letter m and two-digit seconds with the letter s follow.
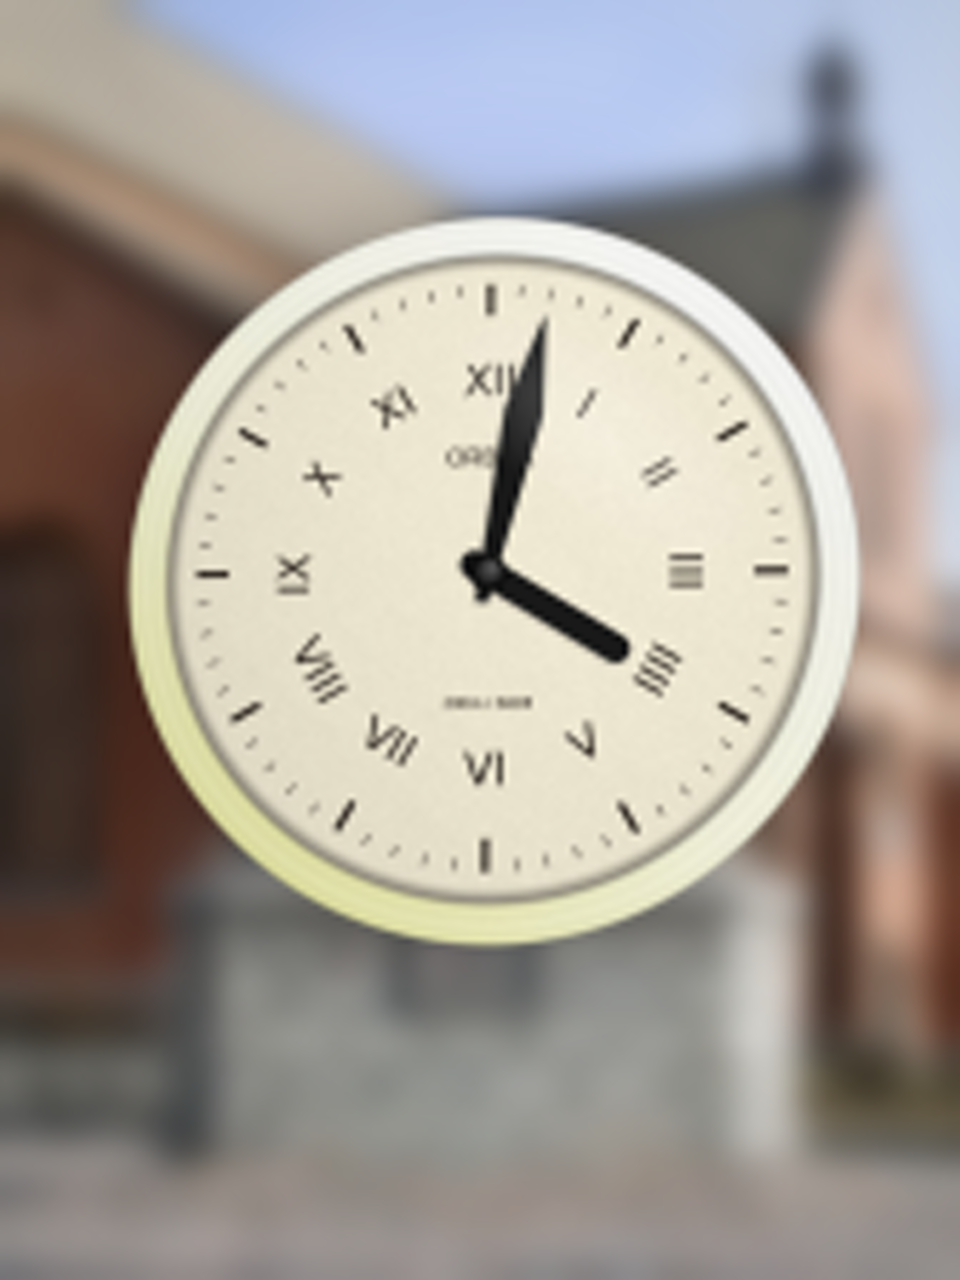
4h02
